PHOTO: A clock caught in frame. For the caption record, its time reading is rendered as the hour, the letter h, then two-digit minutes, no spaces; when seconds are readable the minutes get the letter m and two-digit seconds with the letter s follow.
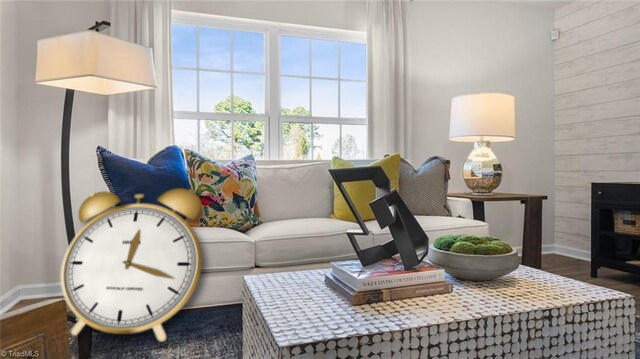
12h18
